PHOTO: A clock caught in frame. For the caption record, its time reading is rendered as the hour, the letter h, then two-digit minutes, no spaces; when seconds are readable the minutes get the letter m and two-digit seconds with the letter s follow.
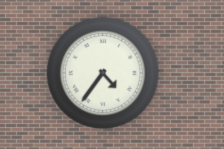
4h36
